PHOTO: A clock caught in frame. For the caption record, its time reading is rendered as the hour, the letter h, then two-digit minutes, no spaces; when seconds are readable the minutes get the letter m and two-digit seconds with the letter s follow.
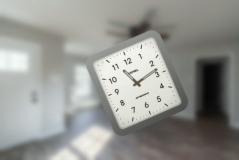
11h13
